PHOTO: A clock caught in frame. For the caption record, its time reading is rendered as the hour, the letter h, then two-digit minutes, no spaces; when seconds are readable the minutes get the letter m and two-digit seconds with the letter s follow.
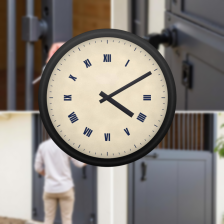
4h10
